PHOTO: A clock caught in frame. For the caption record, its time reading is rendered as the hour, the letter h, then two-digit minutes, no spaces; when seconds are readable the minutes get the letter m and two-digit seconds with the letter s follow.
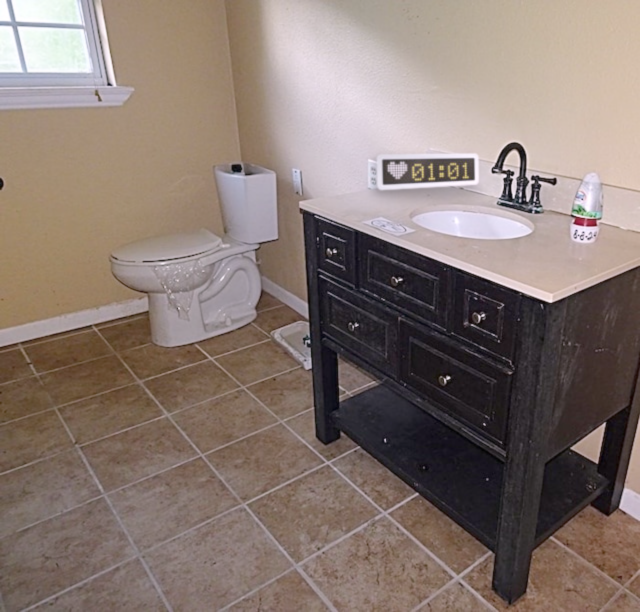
1h01
